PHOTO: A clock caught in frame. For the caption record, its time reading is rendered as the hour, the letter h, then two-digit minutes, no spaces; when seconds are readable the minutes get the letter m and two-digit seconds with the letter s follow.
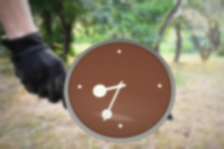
8h34
